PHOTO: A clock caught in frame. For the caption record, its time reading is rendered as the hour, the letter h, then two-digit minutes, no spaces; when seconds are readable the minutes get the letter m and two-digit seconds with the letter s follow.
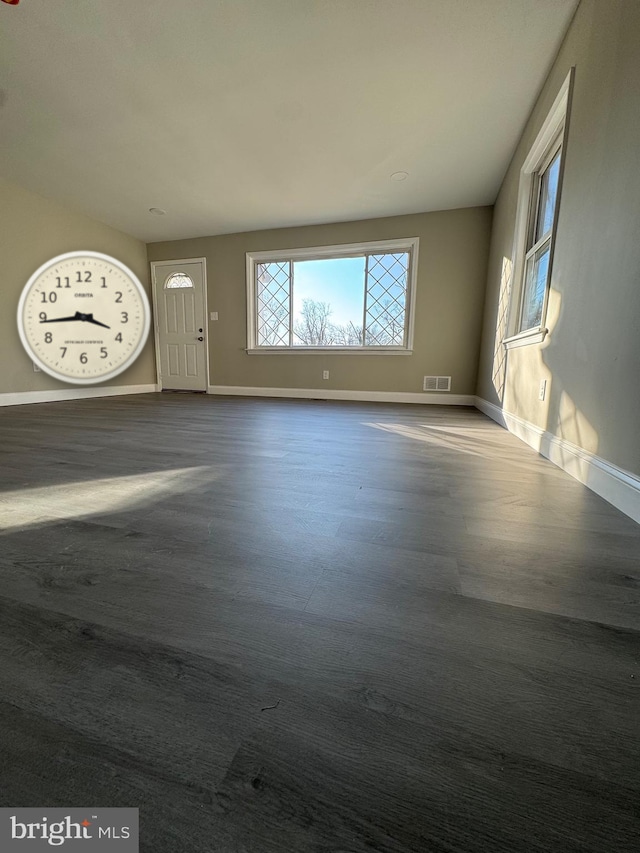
3h44
